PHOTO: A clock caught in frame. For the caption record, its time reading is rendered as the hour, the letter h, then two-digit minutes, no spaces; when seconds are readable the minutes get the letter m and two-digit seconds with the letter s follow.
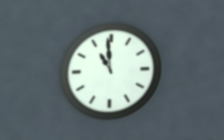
10h59
